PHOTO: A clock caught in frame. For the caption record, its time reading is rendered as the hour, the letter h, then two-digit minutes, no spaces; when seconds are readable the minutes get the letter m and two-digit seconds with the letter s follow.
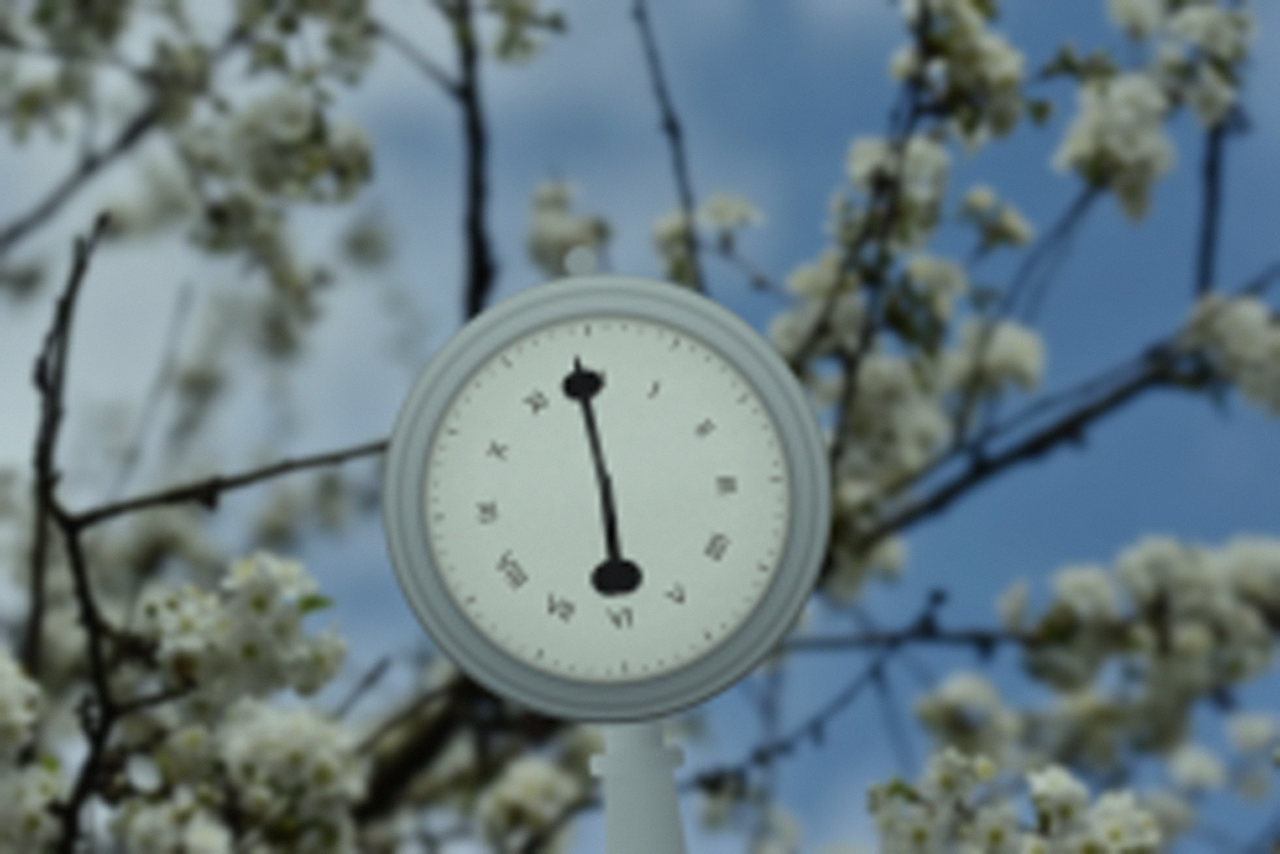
5h59
